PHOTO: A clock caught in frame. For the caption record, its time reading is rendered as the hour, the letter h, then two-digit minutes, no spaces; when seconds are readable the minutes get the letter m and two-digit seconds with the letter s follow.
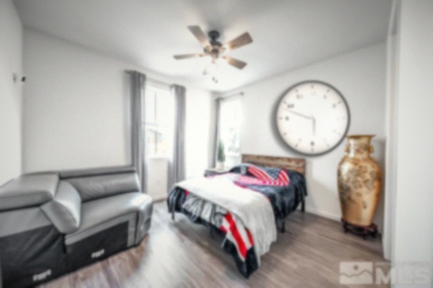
5h48
